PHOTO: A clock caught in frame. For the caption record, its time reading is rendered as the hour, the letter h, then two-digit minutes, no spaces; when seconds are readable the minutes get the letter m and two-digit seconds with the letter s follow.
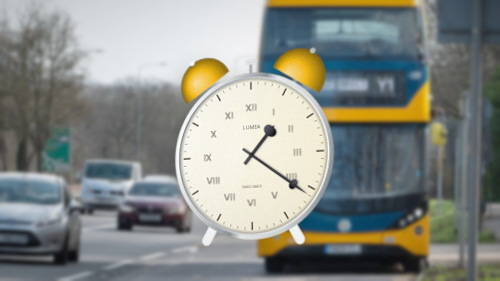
1h21
